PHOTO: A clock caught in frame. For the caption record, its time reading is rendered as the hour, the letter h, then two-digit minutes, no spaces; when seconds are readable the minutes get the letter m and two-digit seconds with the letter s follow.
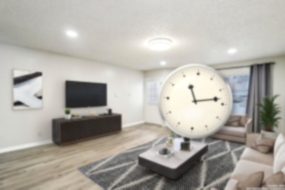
11h13
